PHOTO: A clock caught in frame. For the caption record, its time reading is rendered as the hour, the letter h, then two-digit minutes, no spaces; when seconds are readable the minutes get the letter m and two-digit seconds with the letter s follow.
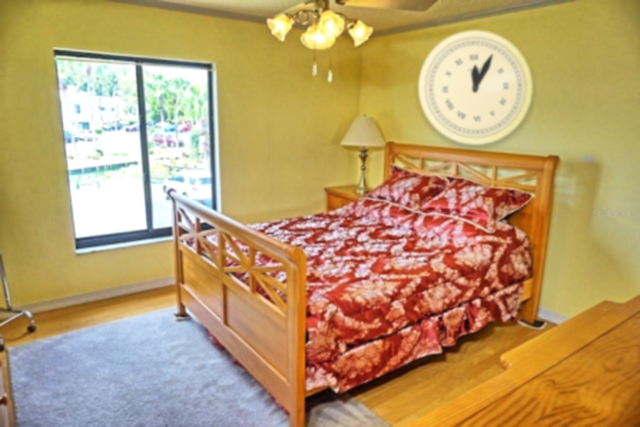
12h05
